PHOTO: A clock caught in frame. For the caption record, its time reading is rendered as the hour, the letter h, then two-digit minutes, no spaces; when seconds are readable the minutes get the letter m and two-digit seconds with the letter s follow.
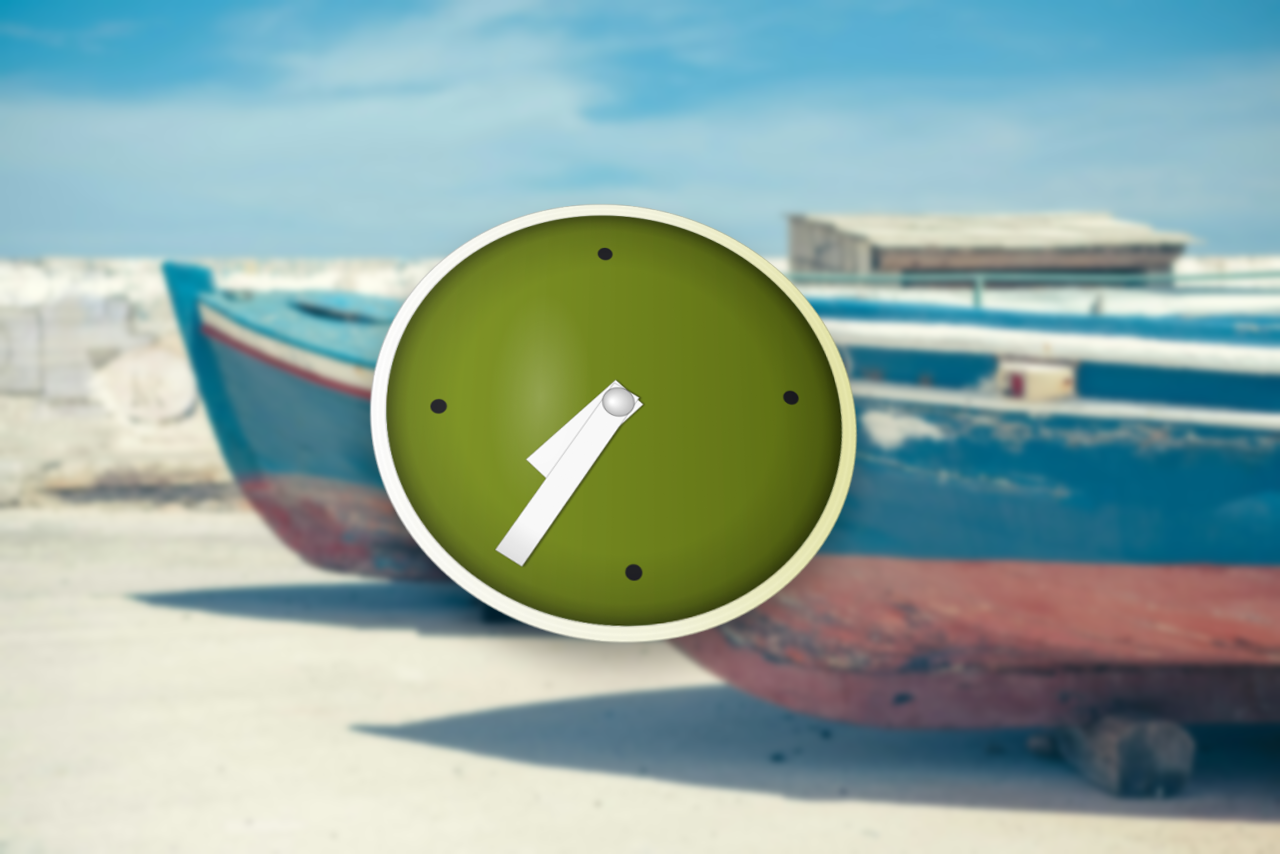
7h36
